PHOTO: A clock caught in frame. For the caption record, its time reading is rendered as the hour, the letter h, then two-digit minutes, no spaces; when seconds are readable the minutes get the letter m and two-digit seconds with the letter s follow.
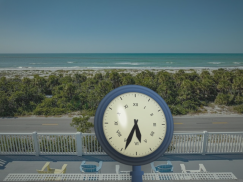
5h34
